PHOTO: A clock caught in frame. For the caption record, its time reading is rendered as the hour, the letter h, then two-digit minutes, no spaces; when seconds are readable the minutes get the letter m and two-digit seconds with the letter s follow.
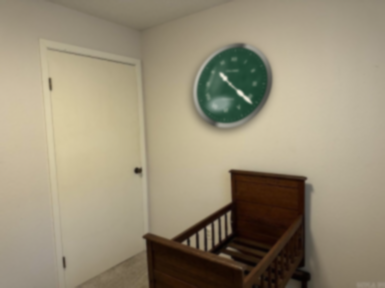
10h21
